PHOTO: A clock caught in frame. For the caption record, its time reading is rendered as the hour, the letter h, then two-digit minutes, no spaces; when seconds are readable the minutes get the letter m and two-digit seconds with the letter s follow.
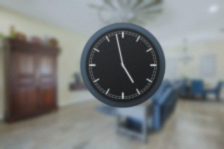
4h58
